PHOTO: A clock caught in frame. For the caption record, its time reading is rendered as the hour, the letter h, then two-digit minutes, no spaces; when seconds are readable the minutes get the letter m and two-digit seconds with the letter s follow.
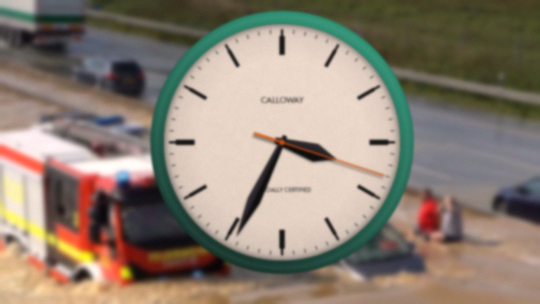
3h34m18s
